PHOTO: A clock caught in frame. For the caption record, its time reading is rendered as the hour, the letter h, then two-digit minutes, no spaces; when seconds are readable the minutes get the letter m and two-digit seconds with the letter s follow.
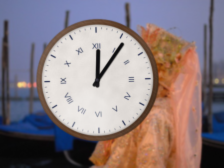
12h06
